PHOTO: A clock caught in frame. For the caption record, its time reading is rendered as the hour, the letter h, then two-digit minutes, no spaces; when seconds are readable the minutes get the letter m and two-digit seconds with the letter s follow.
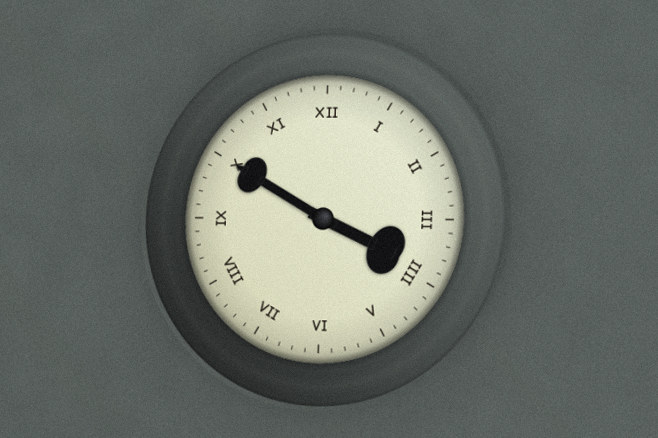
3h50
